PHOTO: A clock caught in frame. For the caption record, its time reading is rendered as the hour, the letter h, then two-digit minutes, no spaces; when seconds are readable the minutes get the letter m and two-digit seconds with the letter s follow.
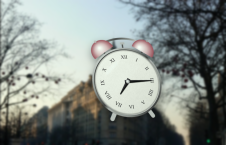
7h15
